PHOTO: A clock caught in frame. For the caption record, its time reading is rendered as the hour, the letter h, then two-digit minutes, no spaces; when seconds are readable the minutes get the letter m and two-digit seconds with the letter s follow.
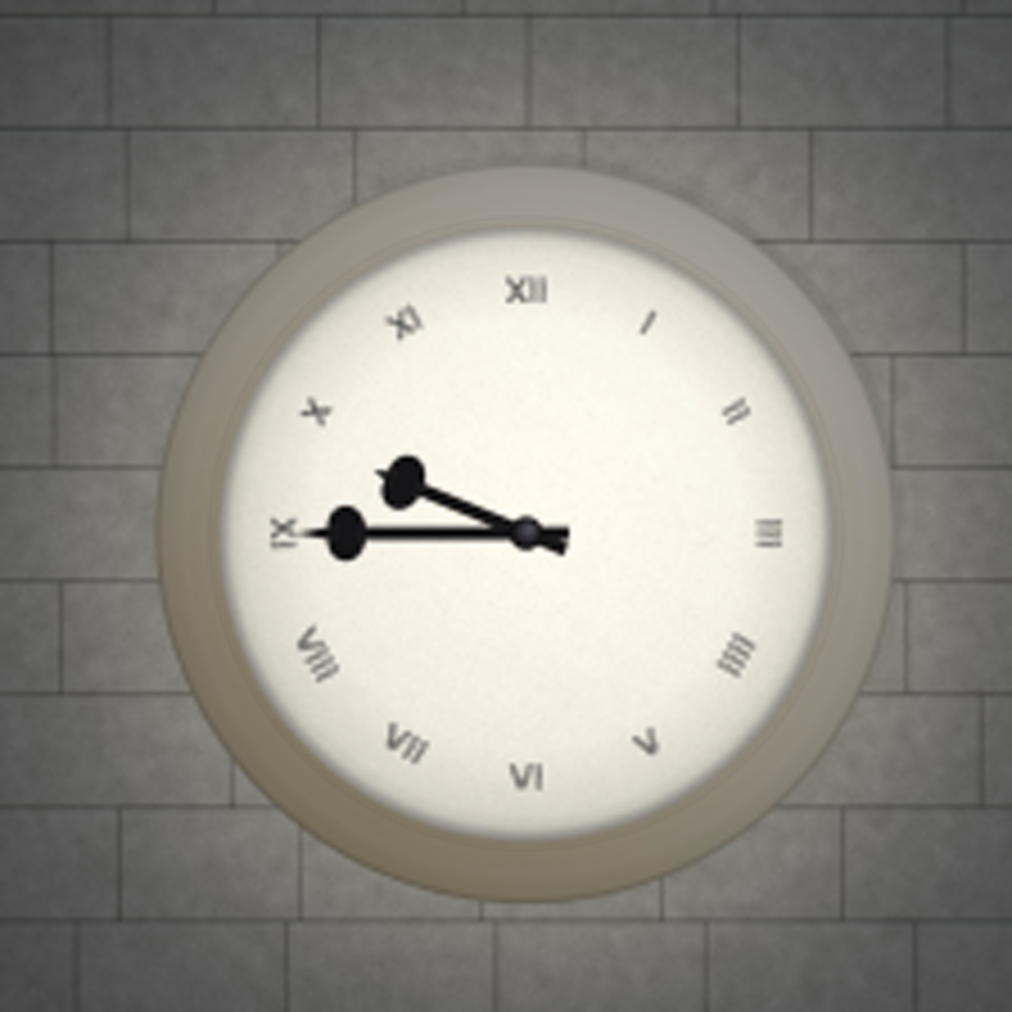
9h45
